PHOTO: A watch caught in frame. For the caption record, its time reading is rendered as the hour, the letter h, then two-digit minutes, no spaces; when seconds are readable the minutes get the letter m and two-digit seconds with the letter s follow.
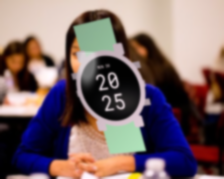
20h25
